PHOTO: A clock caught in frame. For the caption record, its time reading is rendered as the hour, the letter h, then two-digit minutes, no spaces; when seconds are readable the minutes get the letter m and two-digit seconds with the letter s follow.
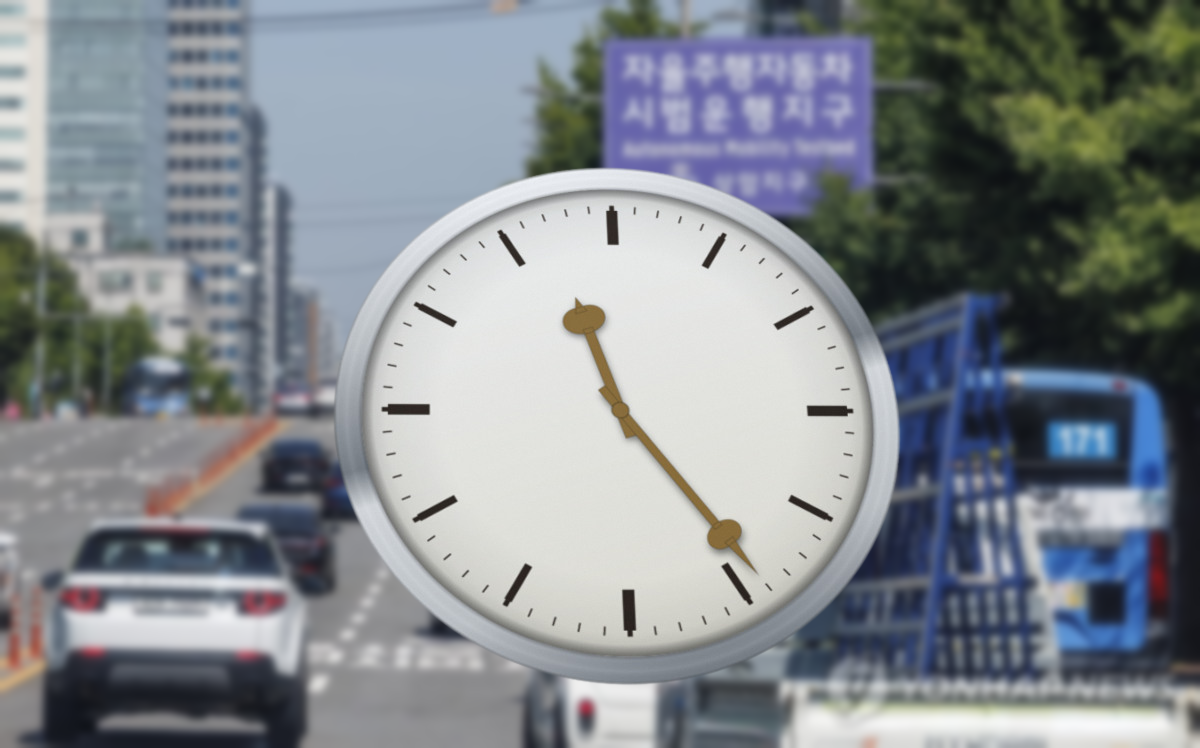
11h24
